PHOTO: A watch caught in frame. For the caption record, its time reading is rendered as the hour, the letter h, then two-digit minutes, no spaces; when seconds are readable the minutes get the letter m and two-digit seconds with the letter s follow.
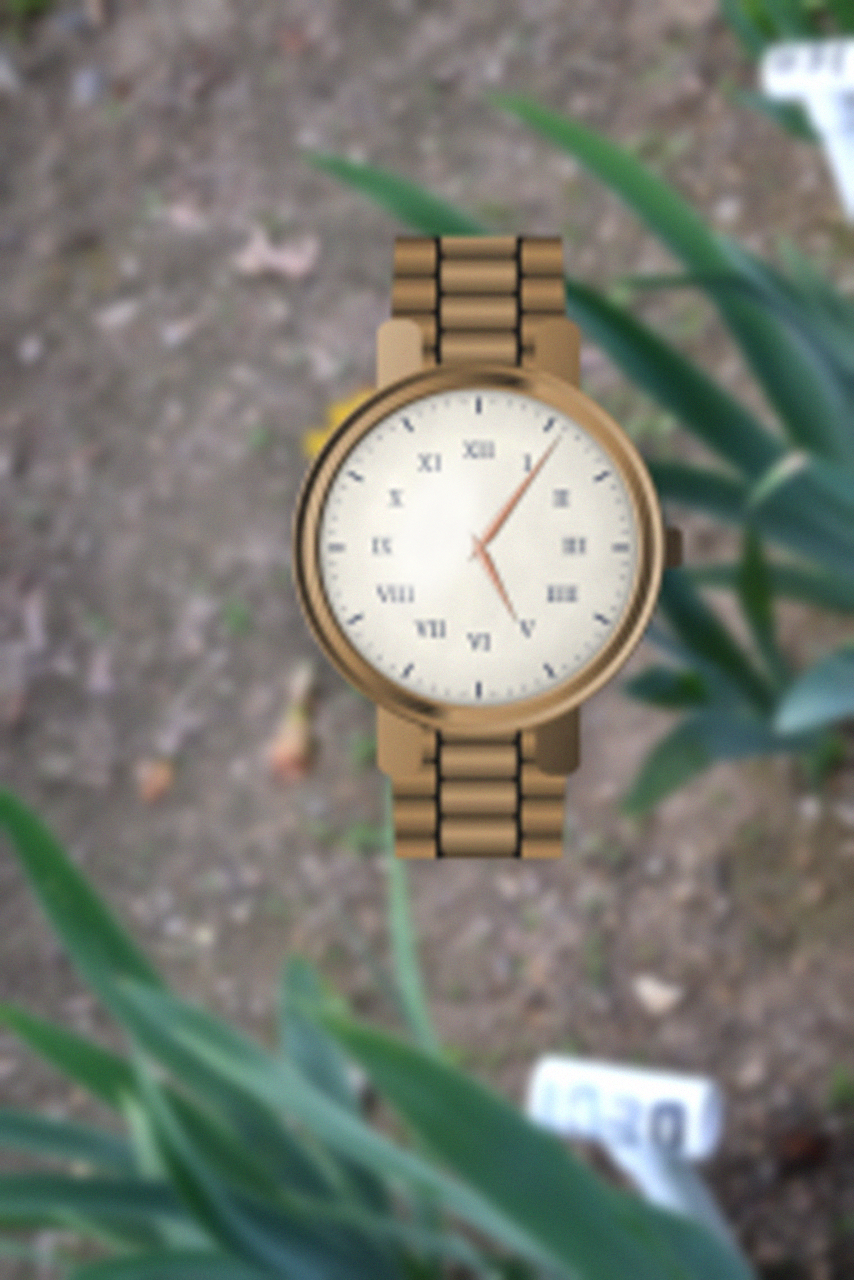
5h06
